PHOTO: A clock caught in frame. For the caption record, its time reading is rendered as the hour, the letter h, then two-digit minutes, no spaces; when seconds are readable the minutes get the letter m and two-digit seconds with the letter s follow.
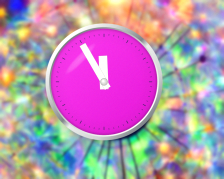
11h55
